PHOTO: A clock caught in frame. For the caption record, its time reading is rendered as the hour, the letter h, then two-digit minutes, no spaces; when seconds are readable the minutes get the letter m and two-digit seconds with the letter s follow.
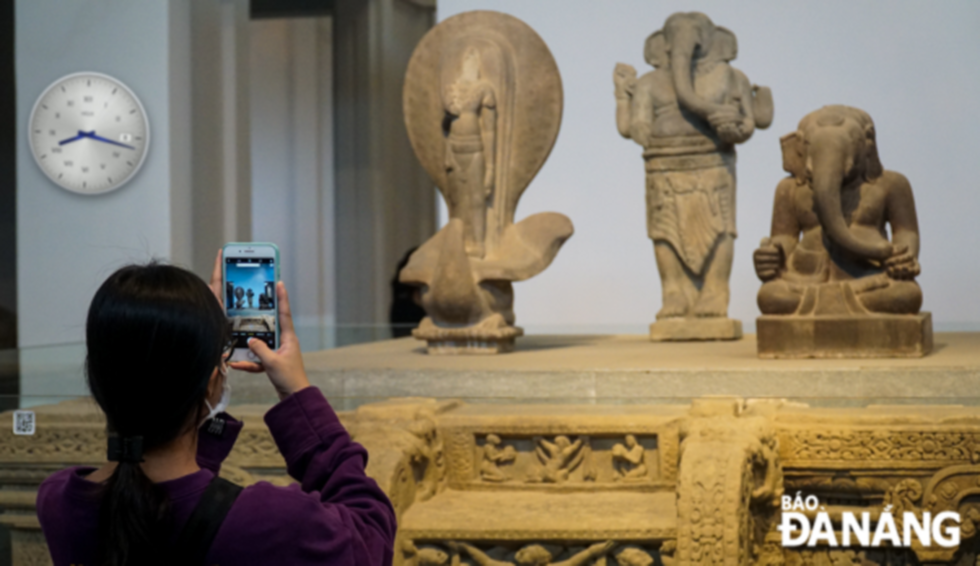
8h17
